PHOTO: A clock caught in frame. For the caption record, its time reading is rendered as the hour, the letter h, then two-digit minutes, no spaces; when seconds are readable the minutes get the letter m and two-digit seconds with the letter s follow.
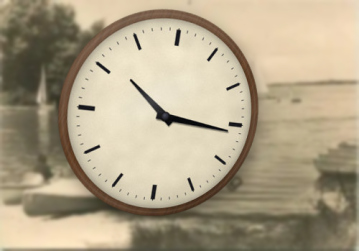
10h16
